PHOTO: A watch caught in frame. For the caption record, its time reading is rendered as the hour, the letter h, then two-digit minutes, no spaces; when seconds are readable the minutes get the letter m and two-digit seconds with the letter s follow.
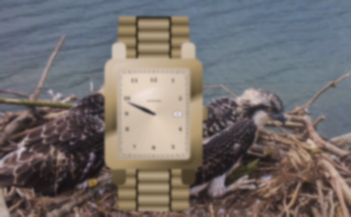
9h49
